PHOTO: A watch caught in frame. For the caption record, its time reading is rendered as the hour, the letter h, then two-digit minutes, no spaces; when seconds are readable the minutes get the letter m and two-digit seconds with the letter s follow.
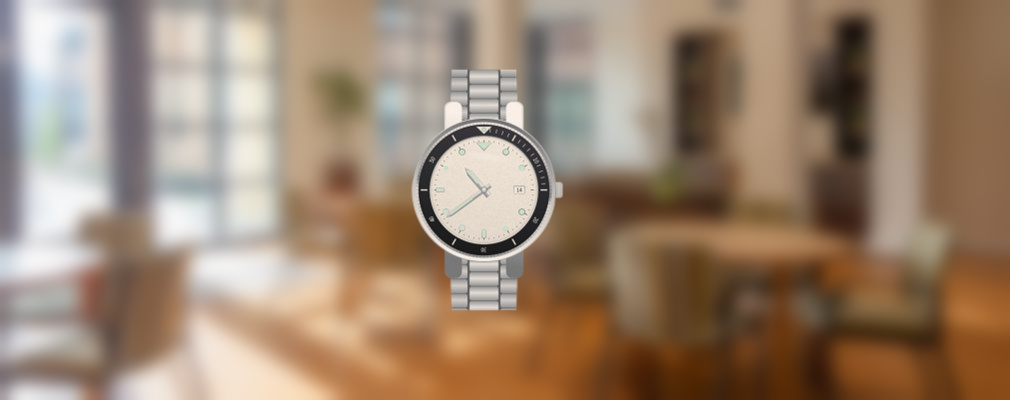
10h39
